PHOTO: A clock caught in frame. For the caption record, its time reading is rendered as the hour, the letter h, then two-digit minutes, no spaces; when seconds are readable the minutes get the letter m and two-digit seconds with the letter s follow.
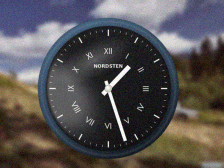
1h27
